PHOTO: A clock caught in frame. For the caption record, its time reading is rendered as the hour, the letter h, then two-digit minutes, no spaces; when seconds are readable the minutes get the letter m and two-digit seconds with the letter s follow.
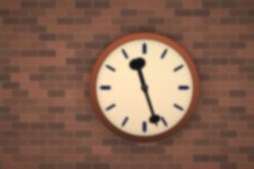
11h27
